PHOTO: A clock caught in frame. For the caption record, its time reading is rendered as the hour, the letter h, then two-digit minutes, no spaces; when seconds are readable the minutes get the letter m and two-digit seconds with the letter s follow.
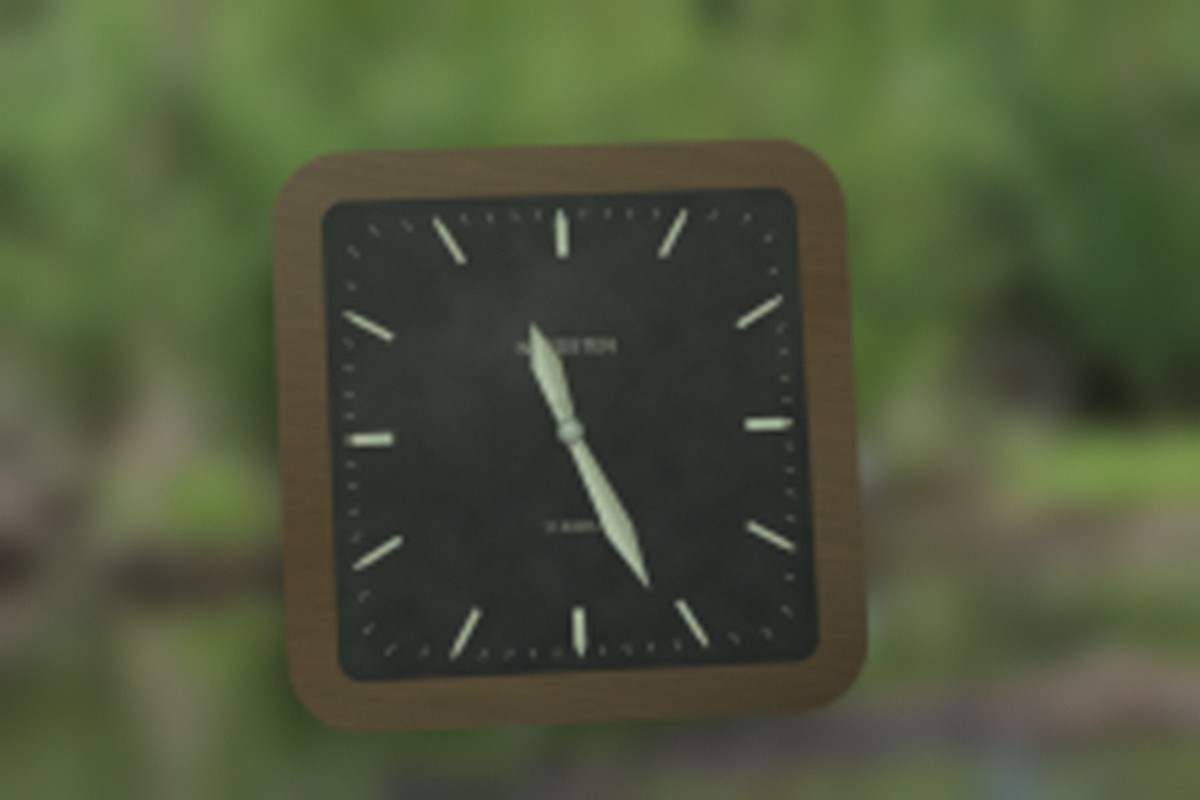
11h26
